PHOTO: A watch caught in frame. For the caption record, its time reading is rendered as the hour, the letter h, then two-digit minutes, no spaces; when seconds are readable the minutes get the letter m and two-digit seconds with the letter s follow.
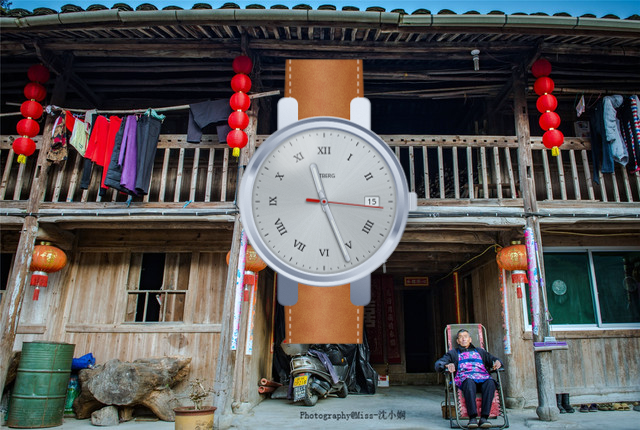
11h26m16s
